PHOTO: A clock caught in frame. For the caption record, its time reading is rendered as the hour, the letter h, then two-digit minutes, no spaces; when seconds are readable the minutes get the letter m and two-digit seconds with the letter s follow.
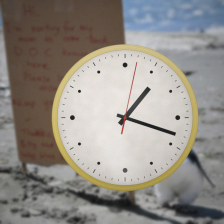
1h18m02s
